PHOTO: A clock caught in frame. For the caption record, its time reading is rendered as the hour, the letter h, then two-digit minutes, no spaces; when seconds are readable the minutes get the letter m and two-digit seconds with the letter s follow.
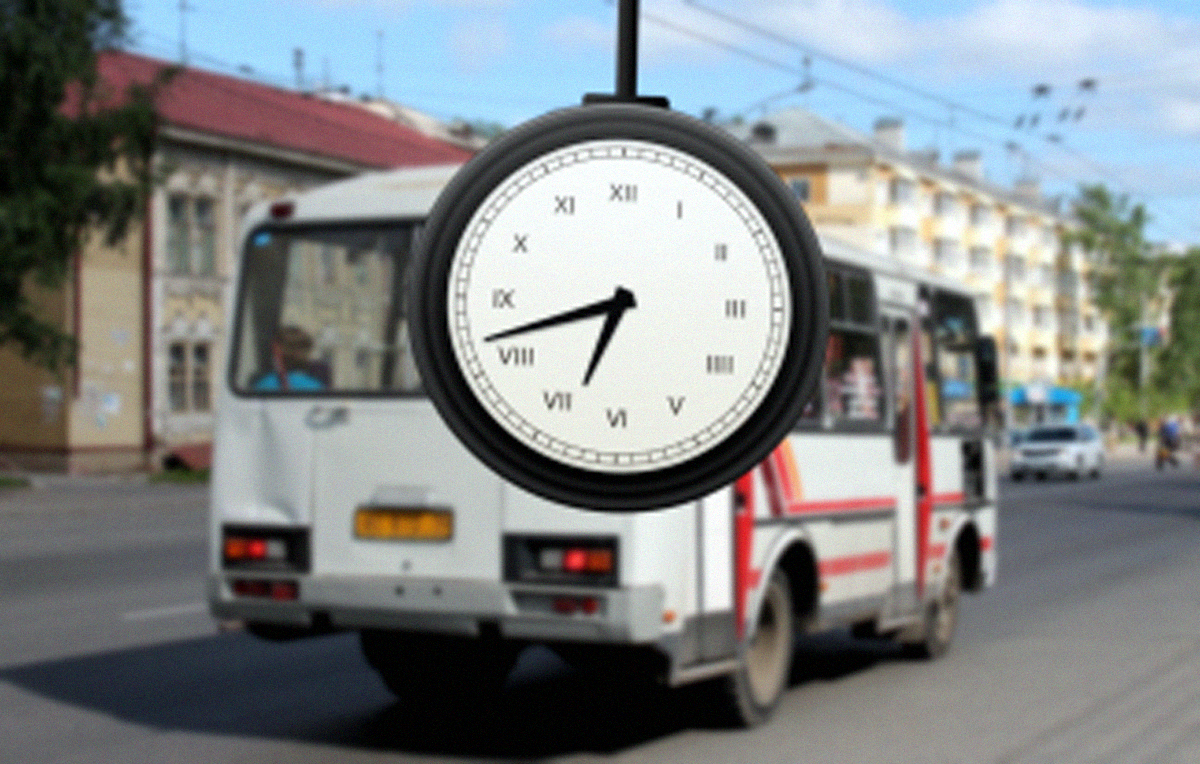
6h42
